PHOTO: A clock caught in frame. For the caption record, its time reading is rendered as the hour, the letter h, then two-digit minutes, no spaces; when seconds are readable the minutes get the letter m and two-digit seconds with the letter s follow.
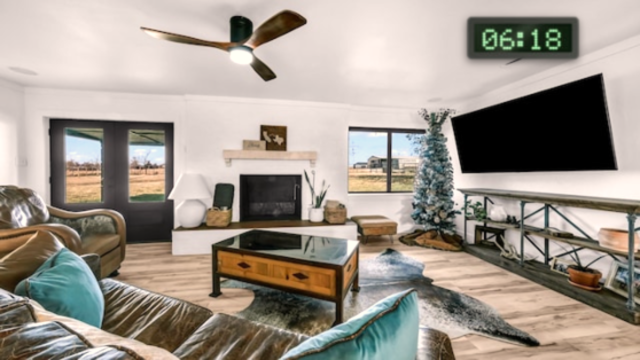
6h18
